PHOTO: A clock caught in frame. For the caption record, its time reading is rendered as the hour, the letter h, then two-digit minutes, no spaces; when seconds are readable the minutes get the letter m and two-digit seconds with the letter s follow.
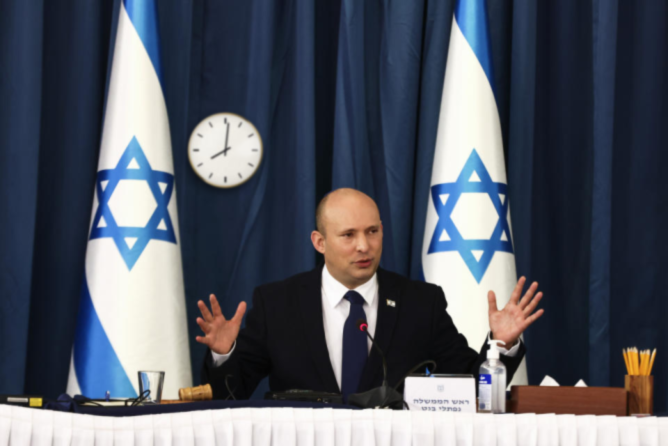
8h01
